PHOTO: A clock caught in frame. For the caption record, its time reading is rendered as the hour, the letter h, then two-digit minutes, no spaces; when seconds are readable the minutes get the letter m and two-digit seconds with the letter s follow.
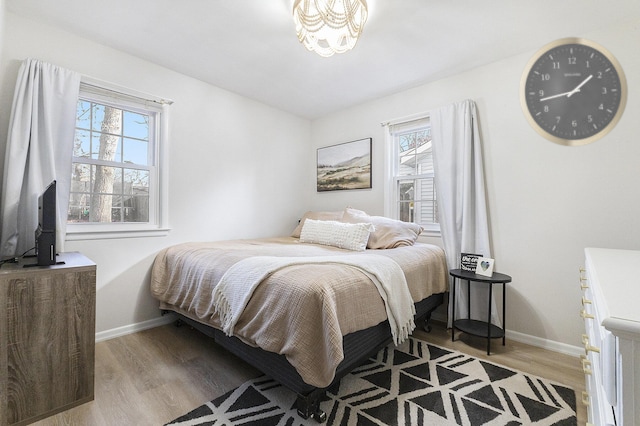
1h43
